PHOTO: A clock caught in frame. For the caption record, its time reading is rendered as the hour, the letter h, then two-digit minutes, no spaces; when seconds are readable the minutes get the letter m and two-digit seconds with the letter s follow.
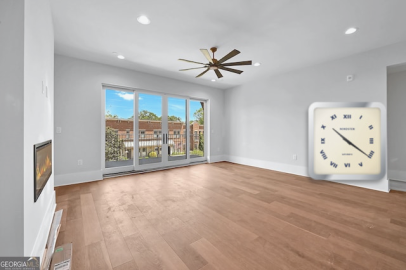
10h21
